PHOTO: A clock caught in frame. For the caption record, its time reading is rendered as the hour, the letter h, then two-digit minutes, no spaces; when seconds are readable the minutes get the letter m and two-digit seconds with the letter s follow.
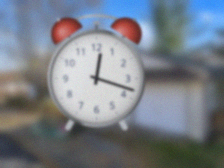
12h18
